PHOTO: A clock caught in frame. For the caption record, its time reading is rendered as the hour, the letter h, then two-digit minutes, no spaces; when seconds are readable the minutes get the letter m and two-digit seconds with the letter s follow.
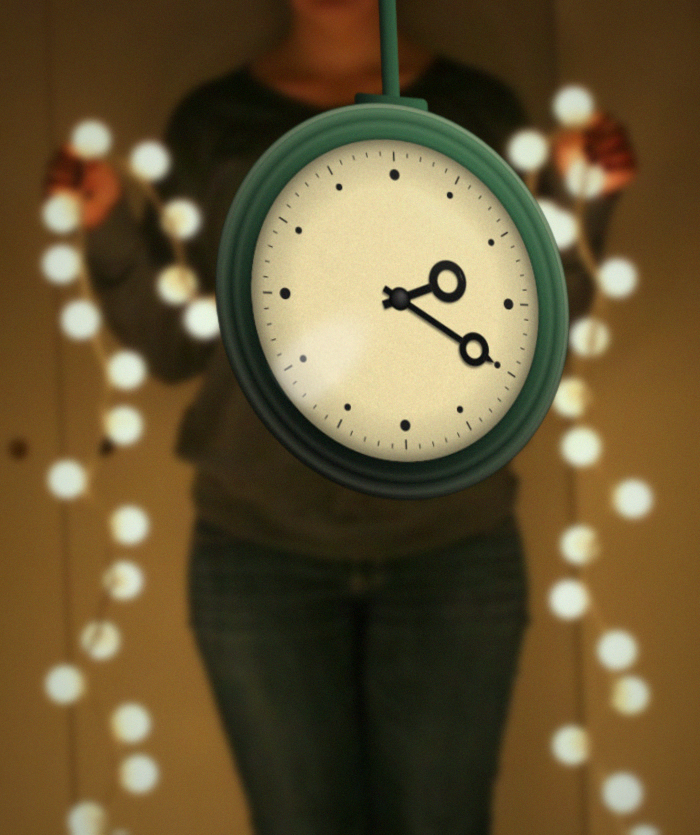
2h20
